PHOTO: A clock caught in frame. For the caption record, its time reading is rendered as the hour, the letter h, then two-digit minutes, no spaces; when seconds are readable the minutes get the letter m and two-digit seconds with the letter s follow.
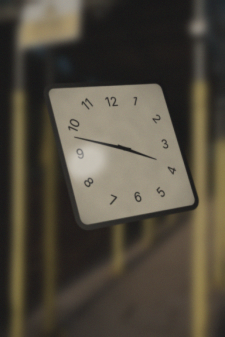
3h48
